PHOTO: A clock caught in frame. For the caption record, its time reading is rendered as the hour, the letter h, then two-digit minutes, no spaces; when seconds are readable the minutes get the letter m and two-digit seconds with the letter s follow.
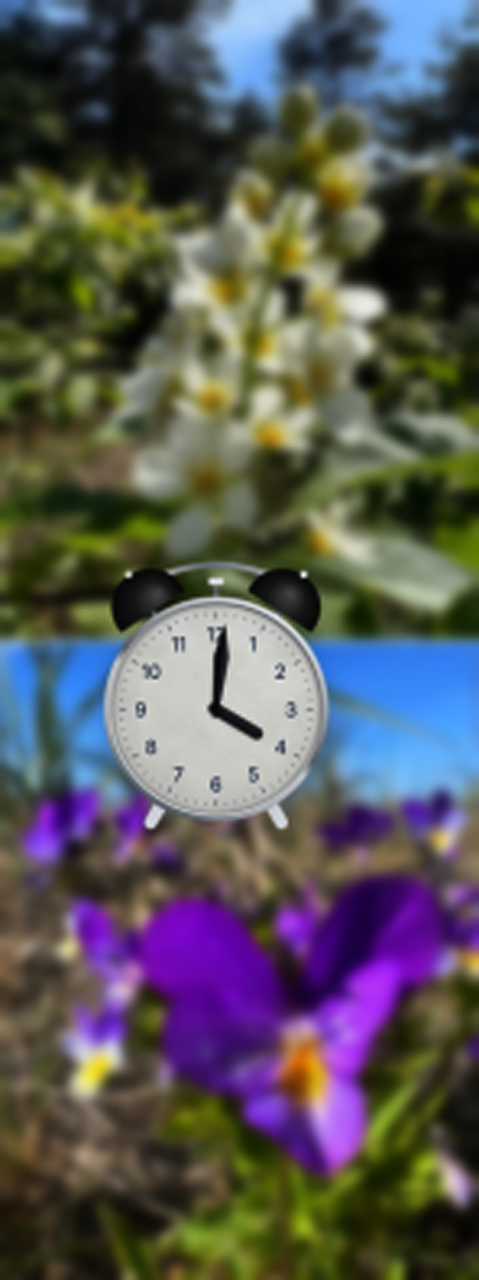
4h01
